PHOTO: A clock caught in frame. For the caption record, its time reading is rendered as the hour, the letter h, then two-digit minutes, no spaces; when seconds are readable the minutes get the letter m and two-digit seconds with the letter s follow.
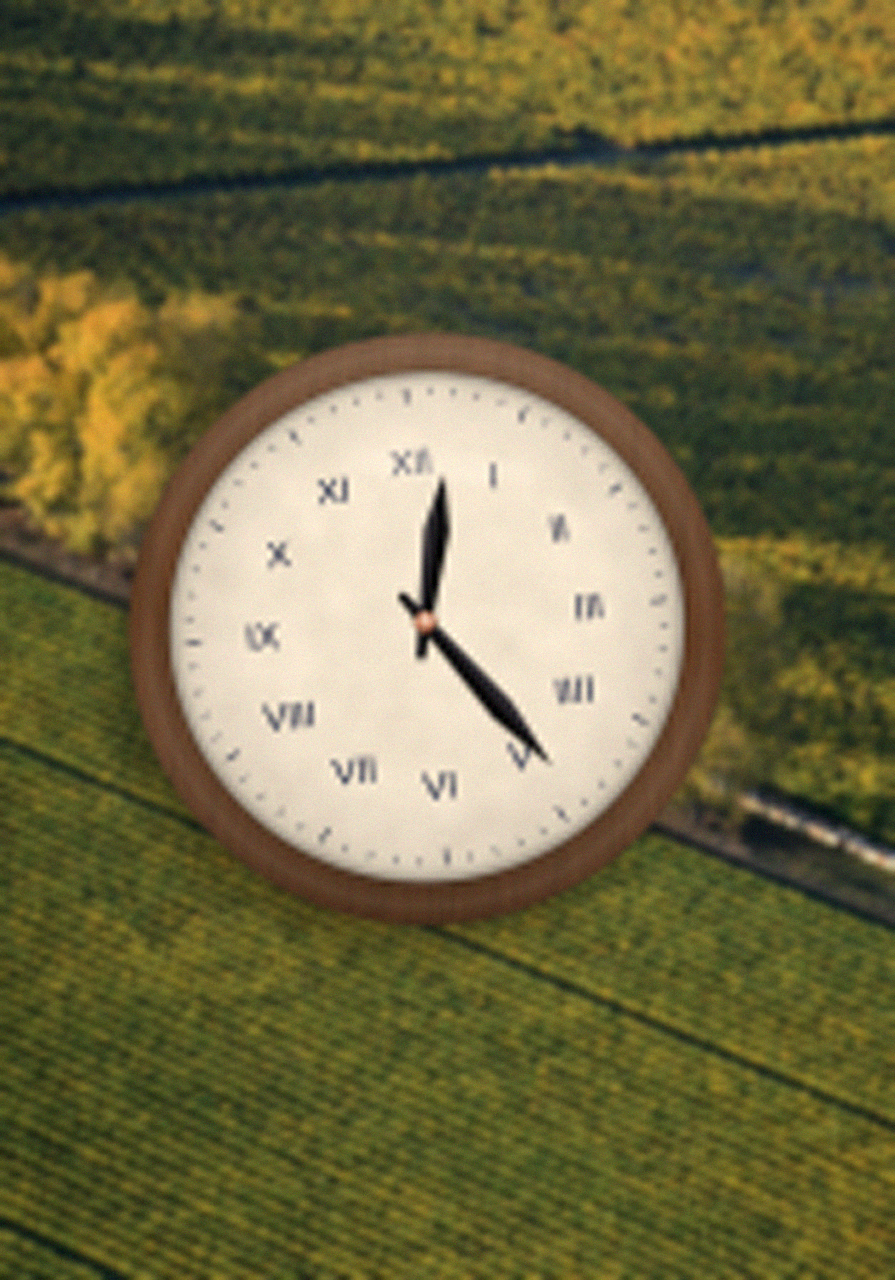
12h24
